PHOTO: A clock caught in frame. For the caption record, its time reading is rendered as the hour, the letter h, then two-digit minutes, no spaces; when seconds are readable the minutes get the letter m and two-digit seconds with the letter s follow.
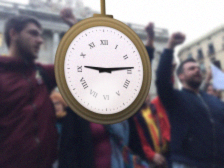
9h14
